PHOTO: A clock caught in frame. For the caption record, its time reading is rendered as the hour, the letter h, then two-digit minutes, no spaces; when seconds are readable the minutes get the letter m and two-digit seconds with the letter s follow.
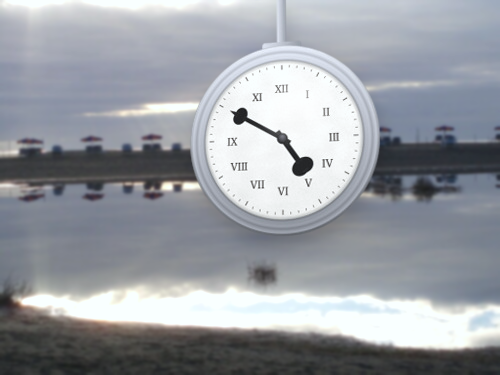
4h50
